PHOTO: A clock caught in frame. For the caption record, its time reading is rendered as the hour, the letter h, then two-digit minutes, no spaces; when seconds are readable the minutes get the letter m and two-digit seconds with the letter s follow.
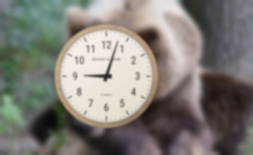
9h03
